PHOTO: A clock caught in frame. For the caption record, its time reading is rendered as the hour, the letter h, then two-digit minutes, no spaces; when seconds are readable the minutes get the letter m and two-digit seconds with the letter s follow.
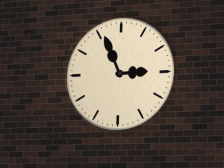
2h56
